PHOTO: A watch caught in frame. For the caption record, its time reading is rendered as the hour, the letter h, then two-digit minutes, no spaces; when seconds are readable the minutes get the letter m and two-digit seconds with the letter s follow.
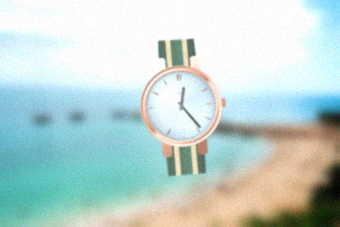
12h24
